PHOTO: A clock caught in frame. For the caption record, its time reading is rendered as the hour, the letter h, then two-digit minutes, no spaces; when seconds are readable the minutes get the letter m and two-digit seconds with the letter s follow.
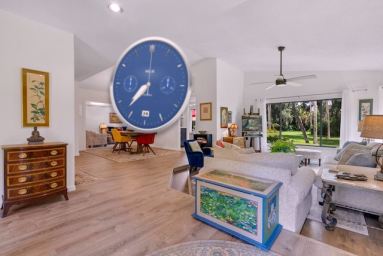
7h37
